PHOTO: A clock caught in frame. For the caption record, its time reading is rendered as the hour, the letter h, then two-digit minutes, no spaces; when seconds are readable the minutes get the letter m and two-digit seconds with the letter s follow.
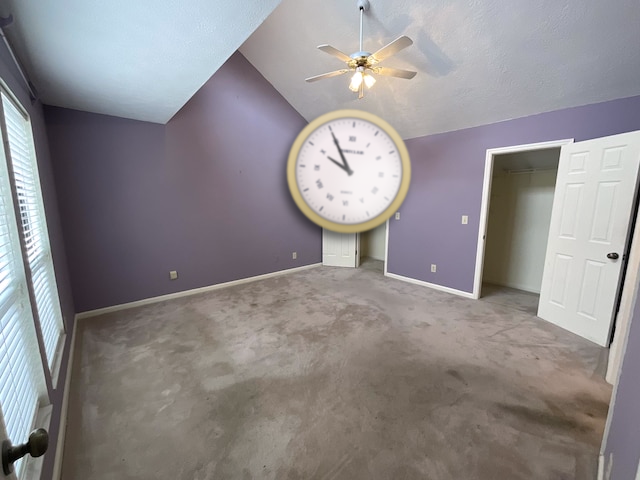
9h55
